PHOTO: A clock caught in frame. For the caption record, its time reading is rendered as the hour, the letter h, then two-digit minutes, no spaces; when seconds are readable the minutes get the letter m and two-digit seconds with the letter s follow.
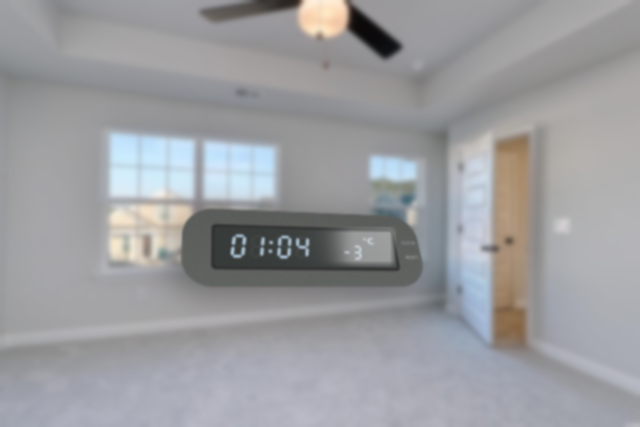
1h04
